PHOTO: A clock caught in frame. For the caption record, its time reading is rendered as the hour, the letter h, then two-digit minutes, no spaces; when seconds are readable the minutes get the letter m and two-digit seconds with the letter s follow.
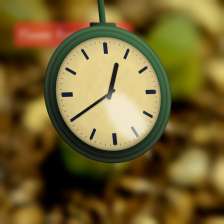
12h40
